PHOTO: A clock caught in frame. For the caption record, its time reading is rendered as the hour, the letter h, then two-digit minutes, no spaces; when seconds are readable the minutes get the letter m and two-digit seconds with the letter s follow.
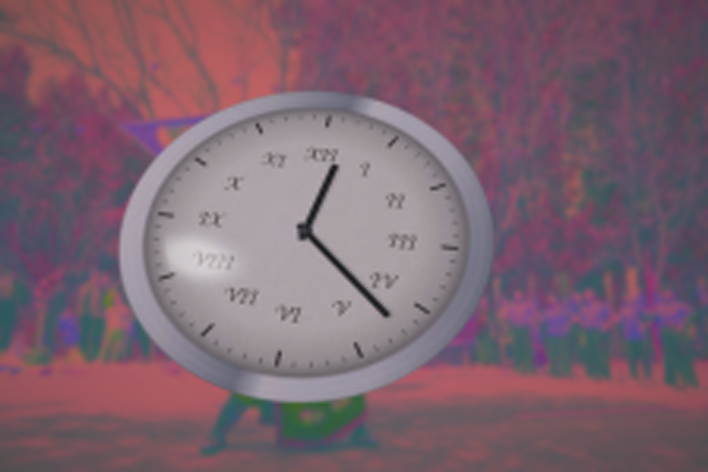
12h22
